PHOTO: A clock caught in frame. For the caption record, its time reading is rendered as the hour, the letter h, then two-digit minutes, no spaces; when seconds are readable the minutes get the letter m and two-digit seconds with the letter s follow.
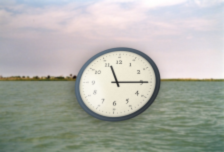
11h15
